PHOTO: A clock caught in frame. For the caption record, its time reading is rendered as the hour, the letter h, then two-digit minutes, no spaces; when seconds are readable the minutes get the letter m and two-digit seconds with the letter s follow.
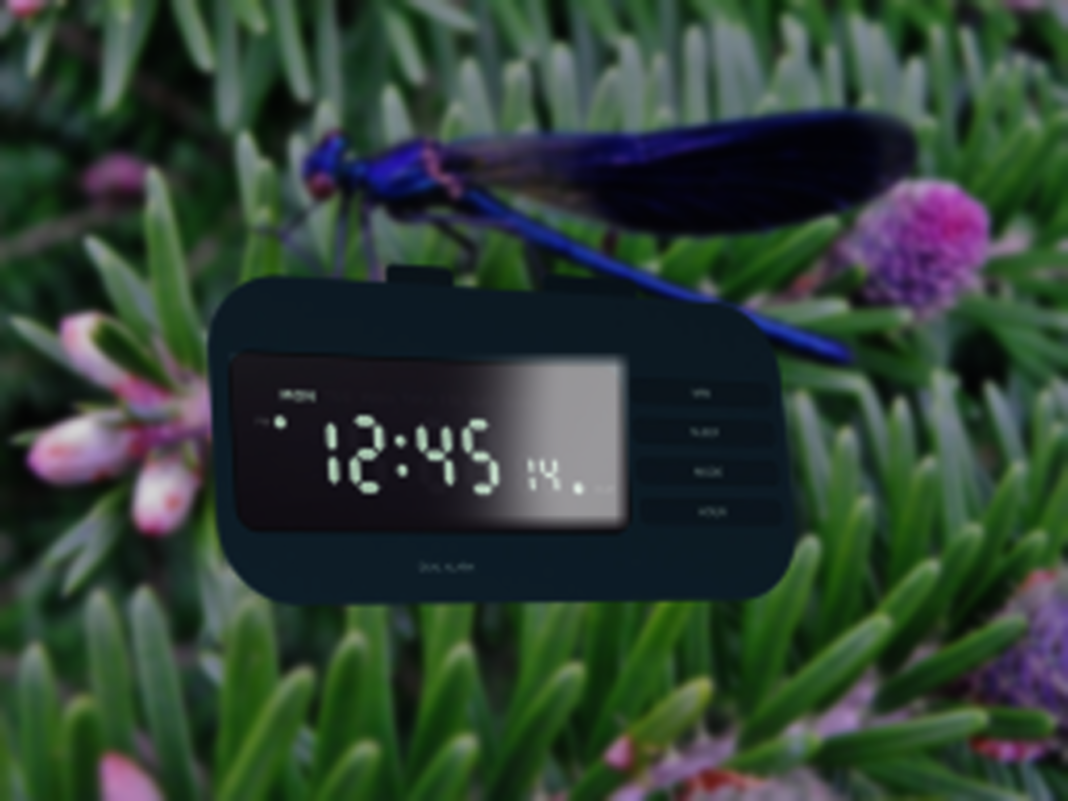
12h45m14s
